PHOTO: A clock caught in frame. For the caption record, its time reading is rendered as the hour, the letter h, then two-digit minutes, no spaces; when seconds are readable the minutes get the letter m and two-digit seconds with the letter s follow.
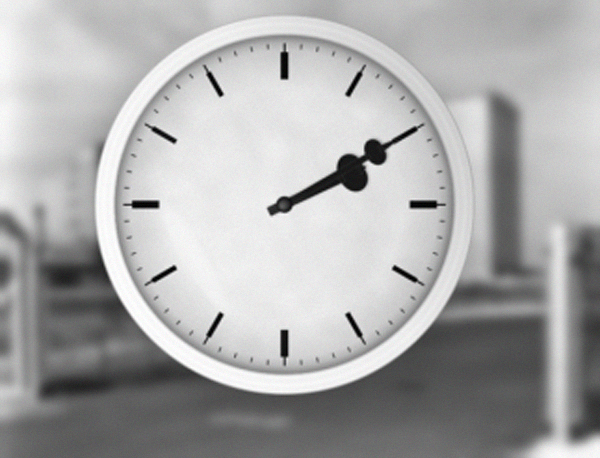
2h10
